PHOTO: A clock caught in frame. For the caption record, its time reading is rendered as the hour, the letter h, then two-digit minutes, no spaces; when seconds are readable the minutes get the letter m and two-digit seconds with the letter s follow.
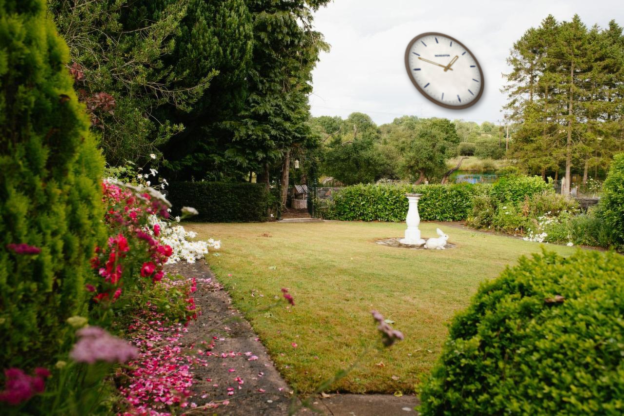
1h49
